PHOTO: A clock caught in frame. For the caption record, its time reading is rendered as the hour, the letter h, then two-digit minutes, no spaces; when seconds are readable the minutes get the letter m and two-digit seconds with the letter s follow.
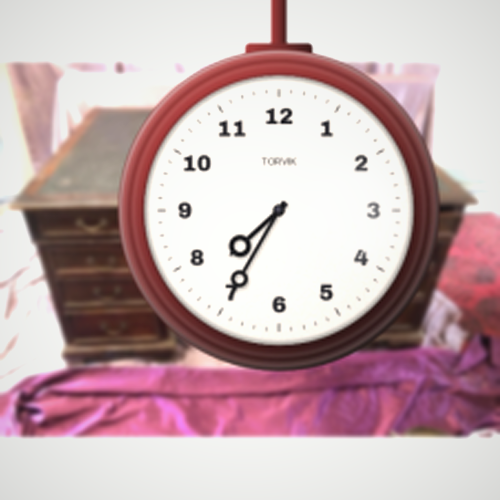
7h35
